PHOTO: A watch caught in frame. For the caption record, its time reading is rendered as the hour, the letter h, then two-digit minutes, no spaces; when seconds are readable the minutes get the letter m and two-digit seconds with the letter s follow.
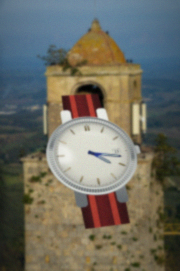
4h17
